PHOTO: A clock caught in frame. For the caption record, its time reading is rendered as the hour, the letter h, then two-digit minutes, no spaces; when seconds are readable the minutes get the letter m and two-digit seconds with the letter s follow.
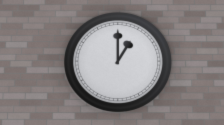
1h00
